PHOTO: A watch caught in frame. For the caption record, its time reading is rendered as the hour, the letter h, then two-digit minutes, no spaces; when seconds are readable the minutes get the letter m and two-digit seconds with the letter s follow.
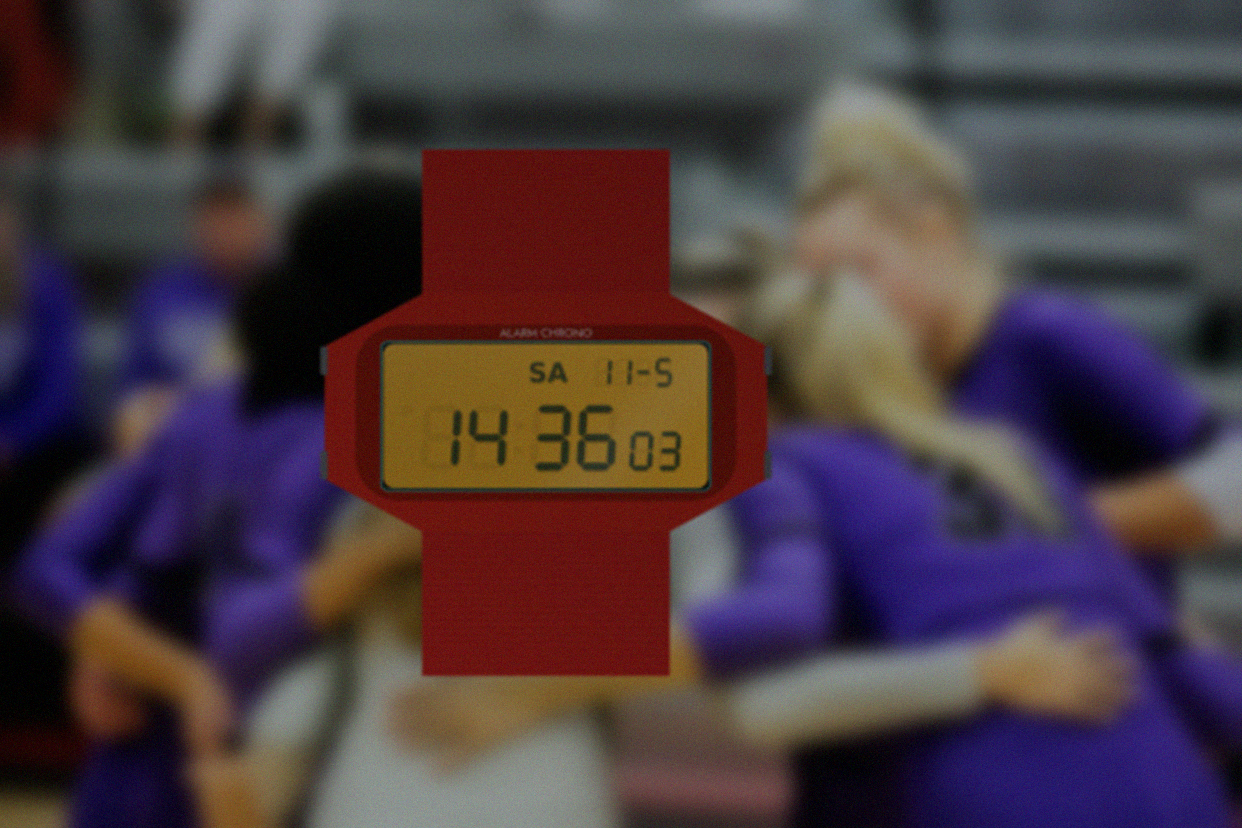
14h36m03s
